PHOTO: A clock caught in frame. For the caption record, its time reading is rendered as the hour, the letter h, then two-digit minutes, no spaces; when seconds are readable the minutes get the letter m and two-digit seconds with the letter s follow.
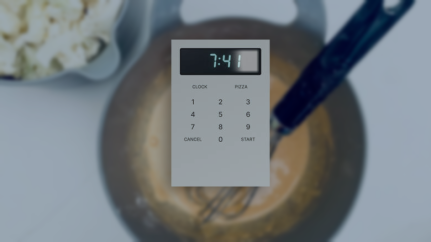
7h41
